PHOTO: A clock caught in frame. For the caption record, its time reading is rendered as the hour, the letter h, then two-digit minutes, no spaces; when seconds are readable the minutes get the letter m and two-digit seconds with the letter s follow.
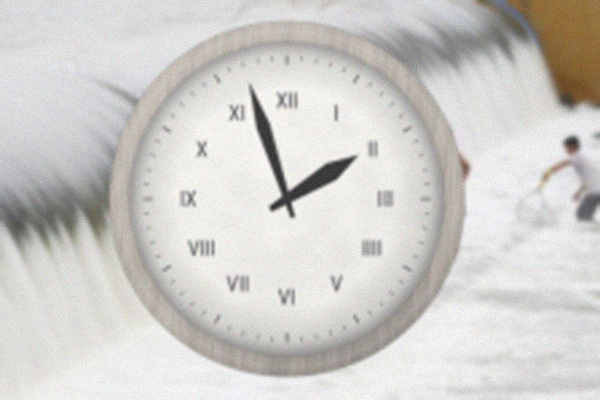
1h57
